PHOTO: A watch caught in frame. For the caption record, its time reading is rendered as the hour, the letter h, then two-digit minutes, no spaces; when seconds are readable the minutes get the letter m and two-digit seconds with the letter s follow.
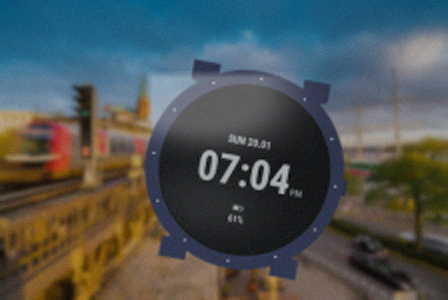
7h04
